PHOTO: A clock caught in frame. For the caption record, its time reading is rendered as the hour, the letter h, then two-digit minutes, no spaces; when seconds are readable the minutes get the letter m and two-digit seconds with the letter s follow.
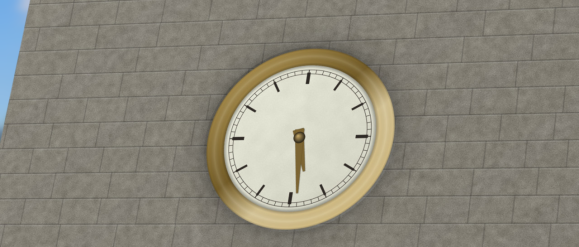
5h29
